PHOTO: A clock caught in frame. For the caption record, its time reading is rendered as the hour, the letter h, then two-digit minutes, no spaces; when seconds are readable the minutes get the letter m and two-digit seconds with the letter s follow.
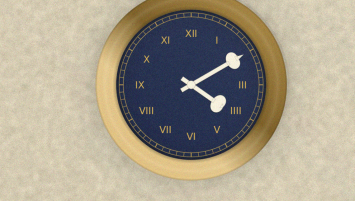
4h10
